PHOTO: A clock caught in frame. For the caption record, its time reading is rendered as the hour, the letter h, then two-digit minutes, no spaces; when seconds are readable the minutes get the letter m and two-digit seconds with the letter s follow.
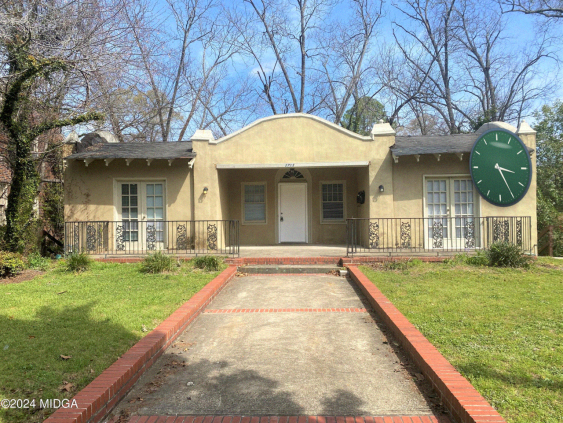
3h25
